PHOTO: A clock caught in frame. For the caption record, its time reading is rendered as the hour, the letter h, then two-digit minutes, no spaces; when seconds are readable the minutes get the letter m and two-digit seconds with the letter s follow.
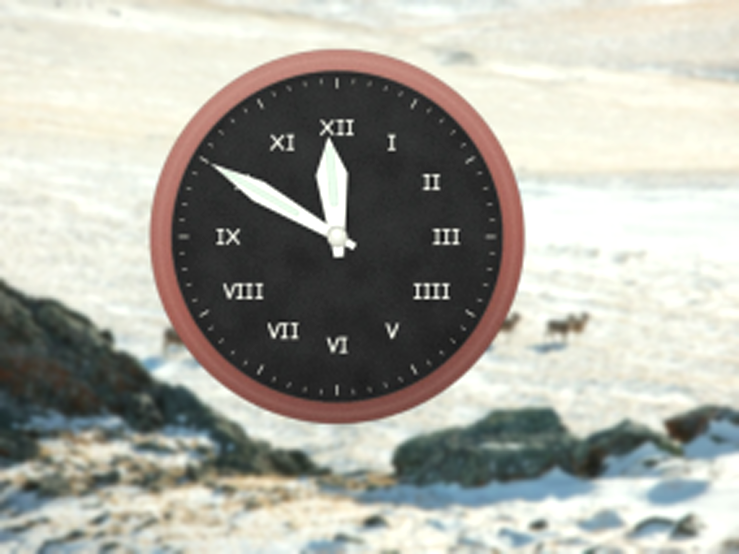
11h50
